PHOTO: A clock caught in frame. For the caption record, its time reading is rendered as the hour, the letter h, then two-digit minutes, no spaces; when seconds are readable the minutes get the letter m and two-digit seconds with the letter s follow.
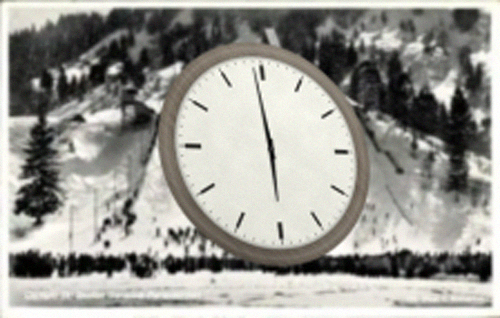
5h59
